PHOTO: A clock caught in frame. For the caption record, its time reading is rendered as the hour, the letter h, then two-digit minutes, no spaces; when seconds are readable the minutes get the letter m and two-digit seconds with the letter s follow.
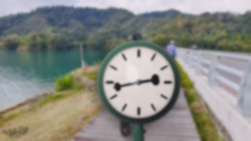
2h43
